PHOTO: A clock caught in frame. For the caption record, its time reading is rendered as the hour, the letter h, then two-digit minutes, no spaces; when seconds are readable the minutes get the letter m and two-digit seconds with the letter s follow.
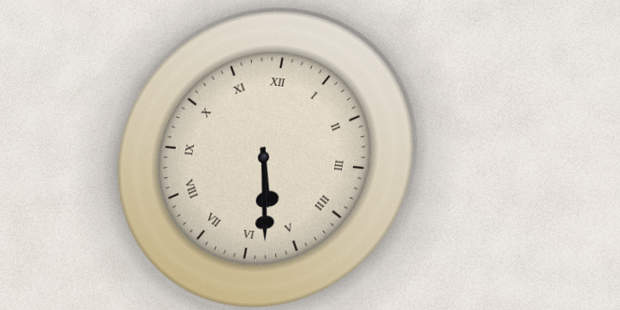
5h28
